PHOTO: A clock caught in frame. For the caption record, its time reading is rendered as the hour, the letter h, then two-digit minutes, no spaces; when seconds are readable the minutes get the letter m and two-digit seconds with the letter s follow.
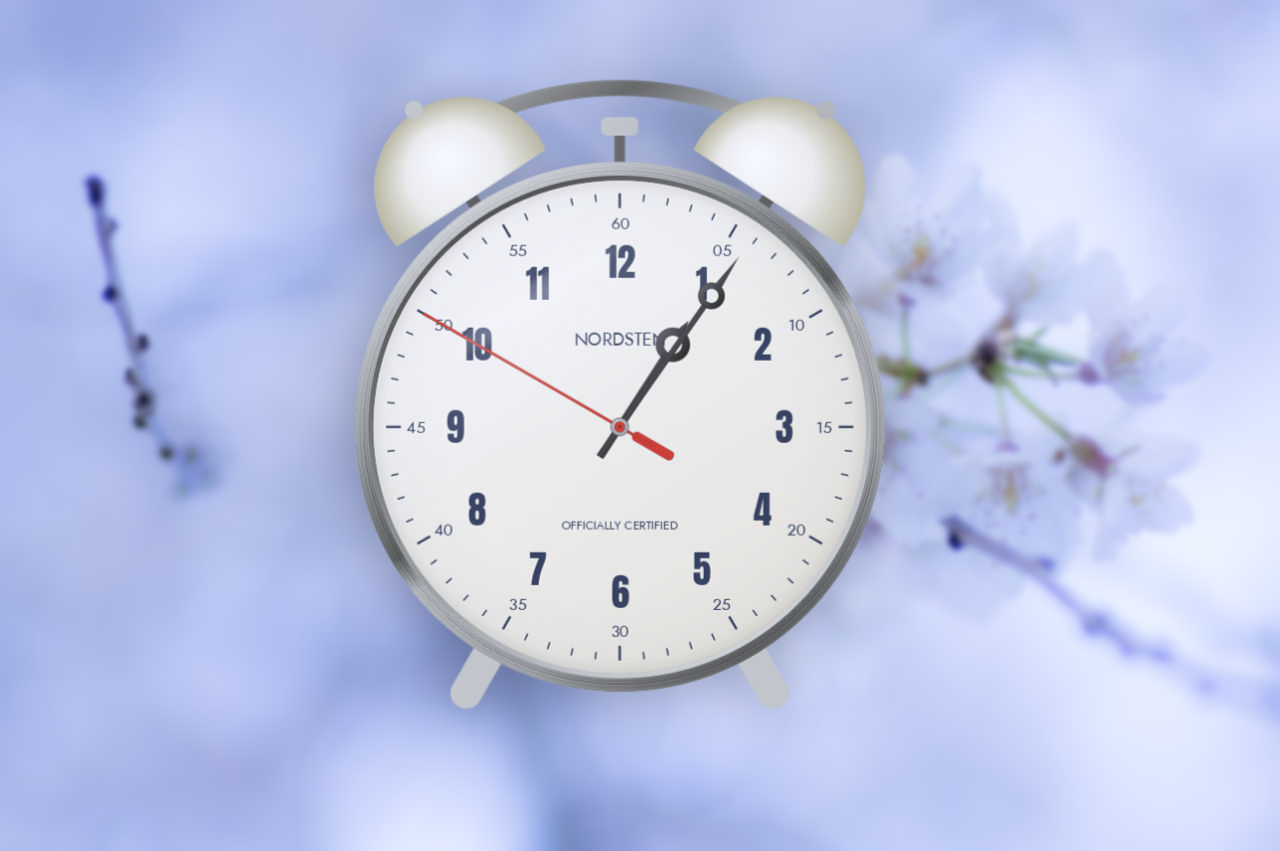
1h05m50s
